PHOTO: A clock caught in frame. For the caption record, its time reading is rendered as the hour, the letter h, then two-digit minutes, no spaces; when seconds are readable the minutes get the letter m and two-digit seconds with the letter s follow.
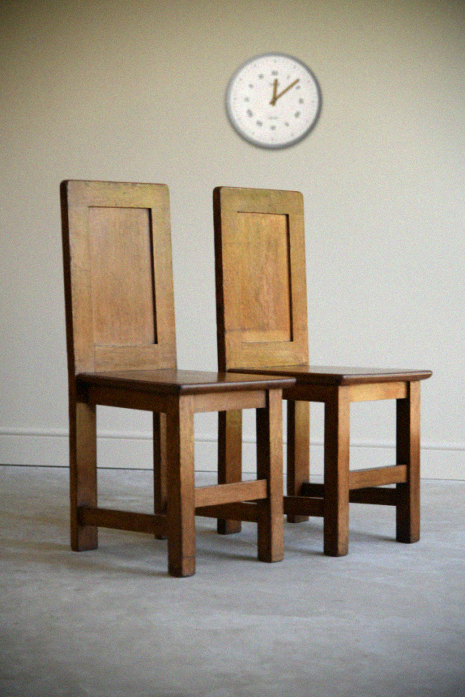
12h08
